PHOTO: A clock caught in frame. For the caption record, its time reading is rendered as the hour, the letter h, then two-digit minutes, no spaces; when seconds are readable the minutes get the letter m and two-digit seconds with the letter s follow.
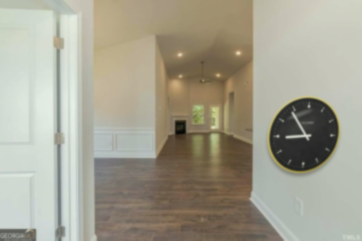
8h54
